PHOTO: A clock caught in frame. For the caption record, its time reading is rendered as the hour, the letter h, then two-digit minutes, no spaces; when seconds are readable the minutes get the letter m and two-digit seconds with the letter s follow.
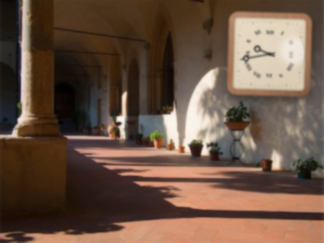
9h43
